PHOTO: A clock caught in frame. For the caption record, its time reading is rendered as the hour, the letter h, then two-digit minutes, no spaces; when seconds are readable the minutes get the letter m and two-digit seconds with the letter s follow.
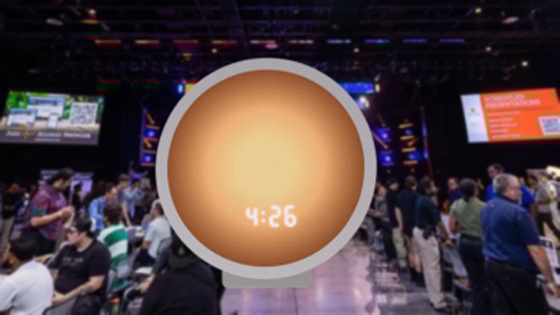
4h26
